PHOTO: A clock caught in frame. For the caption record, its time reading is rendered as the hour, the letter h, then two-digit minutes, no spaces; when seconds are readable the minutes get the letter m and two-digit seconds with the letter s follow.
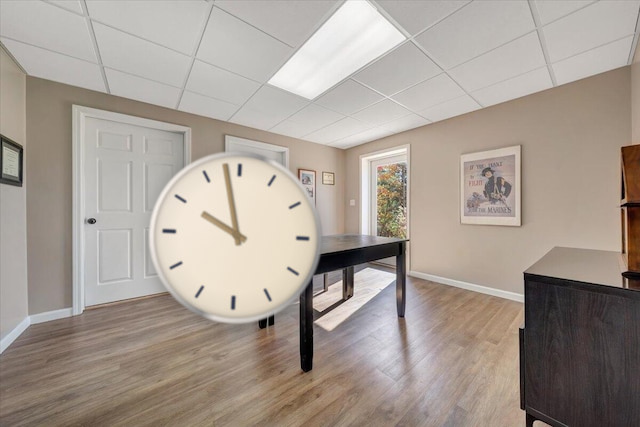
9h58
